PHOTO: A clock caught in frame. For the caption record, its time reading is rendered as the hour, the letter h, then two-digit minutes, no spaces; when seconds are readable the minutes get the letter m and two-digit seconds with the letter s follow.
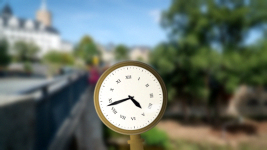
4h43
